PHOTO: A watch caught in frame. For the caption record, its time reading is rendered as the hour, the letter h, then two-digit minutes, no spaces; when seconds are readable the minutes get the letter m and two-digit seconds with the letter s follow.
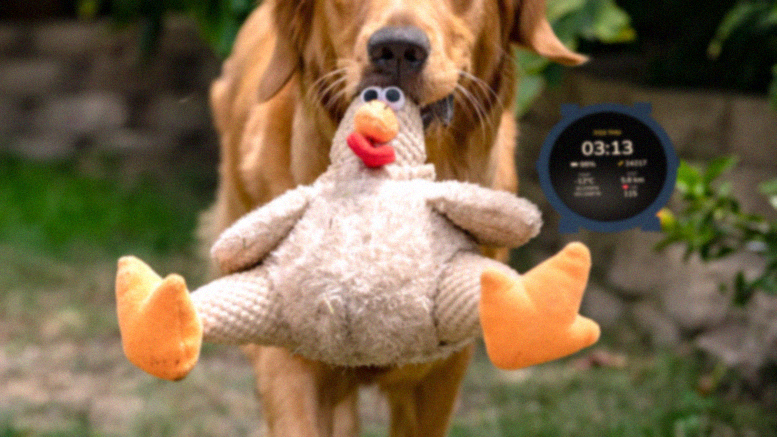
3h13
